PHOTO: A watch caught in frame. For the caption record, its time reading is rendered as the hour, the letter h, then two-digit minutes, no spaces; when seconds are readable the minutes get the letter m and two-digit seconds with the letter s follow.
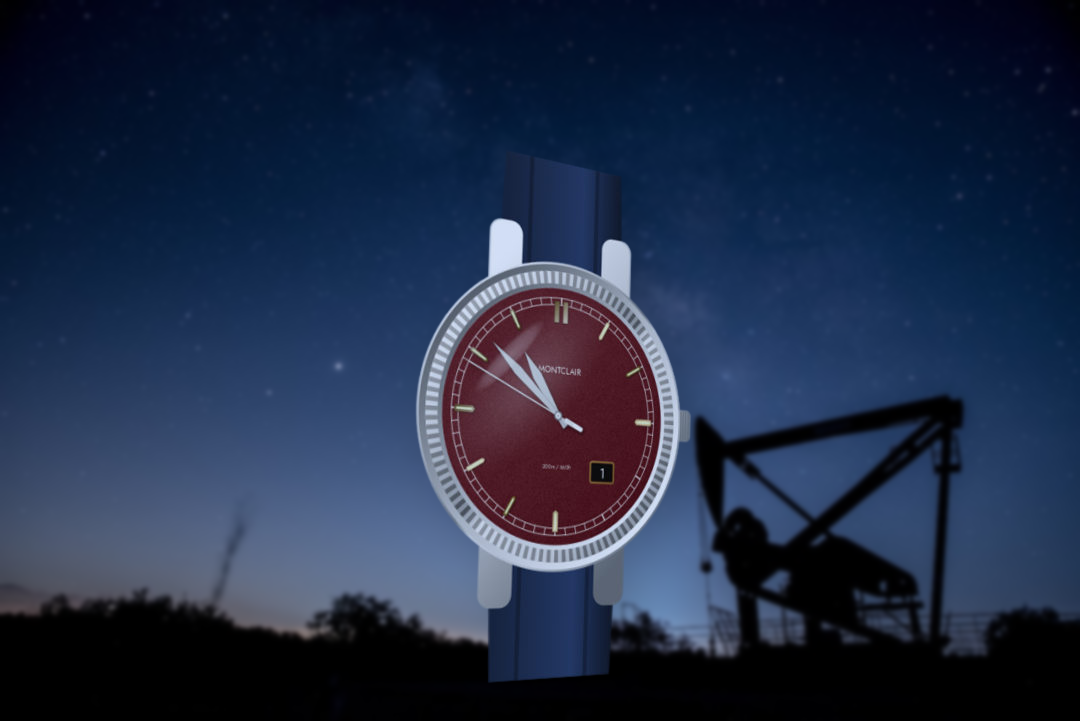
10h51m49s
